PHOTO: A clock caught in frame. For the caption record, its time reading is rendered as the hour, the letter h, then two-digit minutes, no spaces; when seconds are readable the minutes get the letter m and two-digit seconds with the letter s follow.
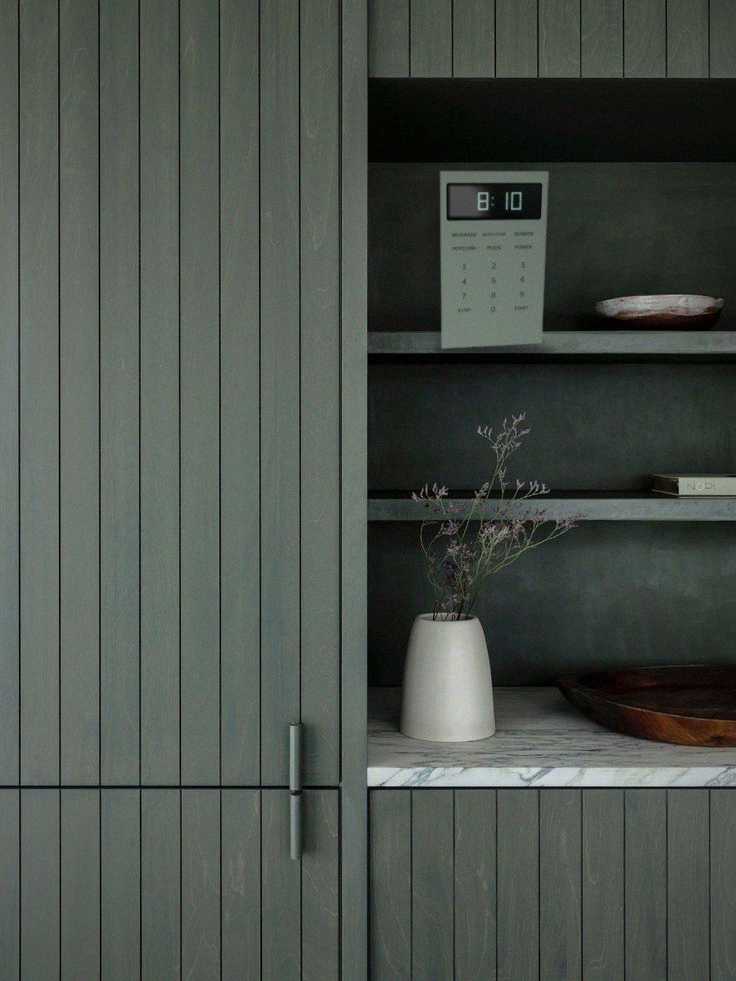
8h10
